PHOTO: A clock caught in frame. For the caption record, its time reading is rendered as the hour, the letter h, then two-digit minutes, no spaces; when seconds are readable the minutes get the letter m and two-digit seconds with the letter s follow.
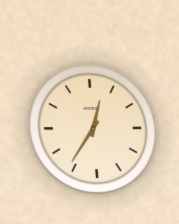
12h36
